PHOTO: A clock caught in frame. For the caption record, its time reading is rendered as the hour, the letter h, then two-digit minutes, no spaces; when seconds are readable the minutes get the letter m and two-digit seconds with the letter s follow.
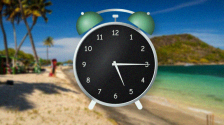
5h15
